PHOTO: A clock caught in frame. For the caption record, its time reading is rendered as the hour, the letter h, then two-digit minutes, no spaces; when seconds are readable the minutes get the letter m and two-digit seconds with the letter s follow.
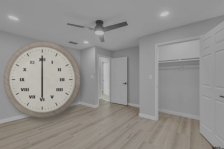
6h00
